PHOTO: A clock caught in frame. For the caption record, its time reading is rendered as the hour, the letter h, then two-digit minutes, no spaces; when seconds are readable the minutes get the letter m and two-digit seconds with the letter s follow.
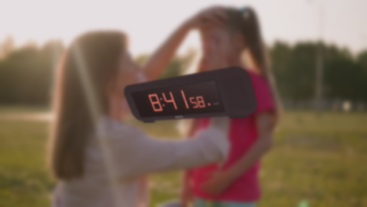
8h41
